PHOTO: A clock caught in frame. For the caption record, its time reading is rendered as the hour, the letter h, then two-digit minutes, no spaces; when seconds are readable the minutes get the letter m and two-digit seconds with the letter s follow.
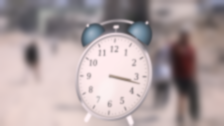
3h17
